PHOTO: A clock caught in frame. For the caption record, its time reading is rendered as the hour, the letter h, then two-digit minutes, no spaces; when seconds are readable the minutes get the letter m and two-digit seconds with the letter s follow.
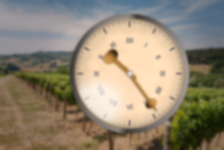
10h24
